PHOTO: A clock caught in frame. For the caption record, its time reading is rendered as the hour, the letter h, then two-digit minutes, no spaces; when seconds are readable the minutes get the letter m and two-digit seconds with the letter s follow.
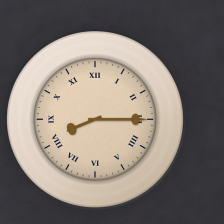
8h15
